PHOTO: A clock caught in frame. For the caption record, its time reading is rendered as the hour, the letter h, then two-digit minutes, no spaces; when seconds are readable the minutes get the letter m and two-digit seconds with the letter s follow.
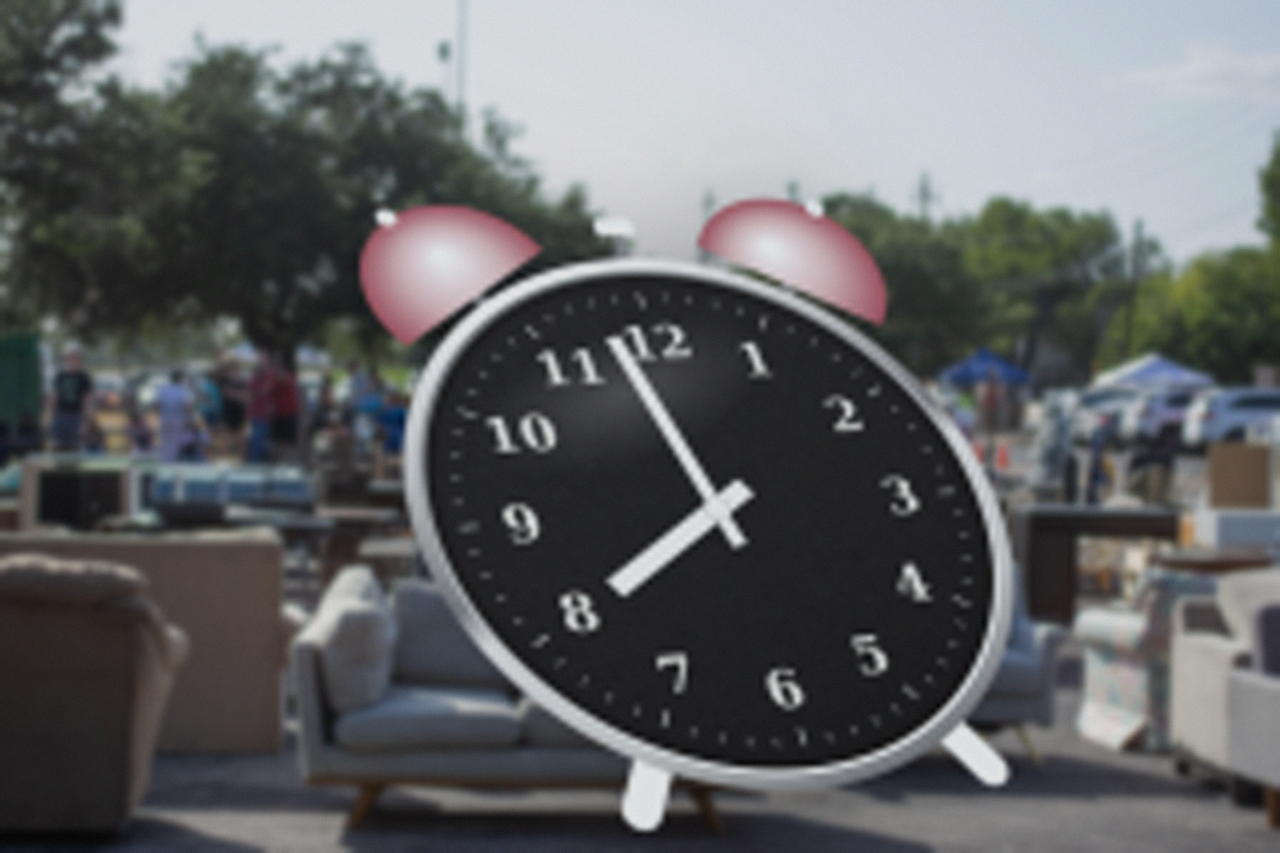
7h58
